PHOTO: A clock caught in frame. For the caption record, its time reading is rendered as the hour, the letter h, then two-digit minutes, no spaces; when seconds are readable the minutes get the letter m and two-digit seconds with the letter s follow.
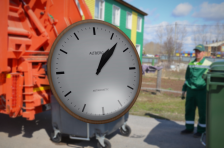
1h07
